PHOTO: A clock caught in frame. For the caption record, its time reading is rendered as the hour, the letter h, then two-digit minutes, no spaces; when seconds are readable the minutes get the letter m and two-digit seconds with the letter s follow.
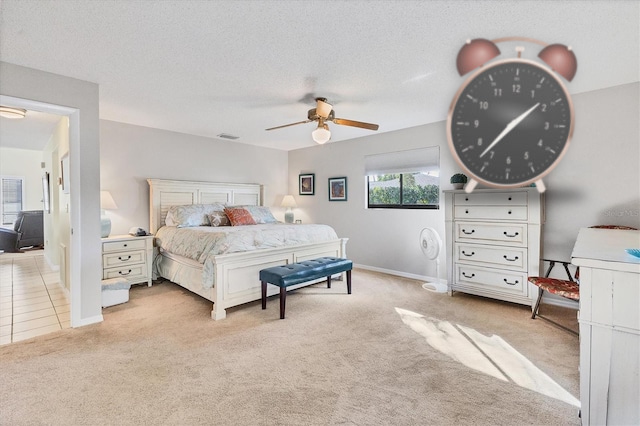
1h37
